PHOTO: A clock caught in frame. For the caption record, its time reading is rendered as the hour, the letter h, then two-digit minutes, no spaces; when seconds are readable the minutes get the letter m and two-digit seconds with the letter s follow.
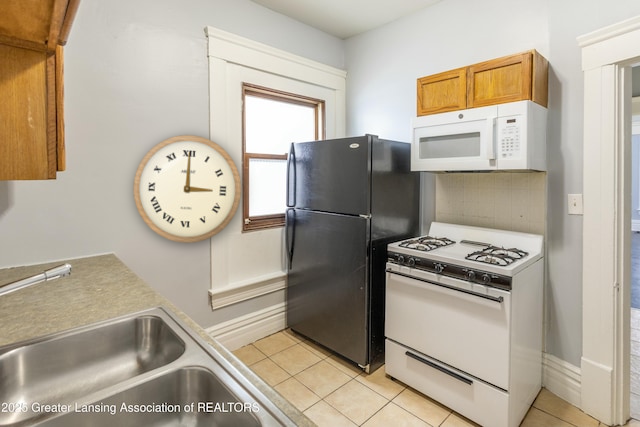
3h00
